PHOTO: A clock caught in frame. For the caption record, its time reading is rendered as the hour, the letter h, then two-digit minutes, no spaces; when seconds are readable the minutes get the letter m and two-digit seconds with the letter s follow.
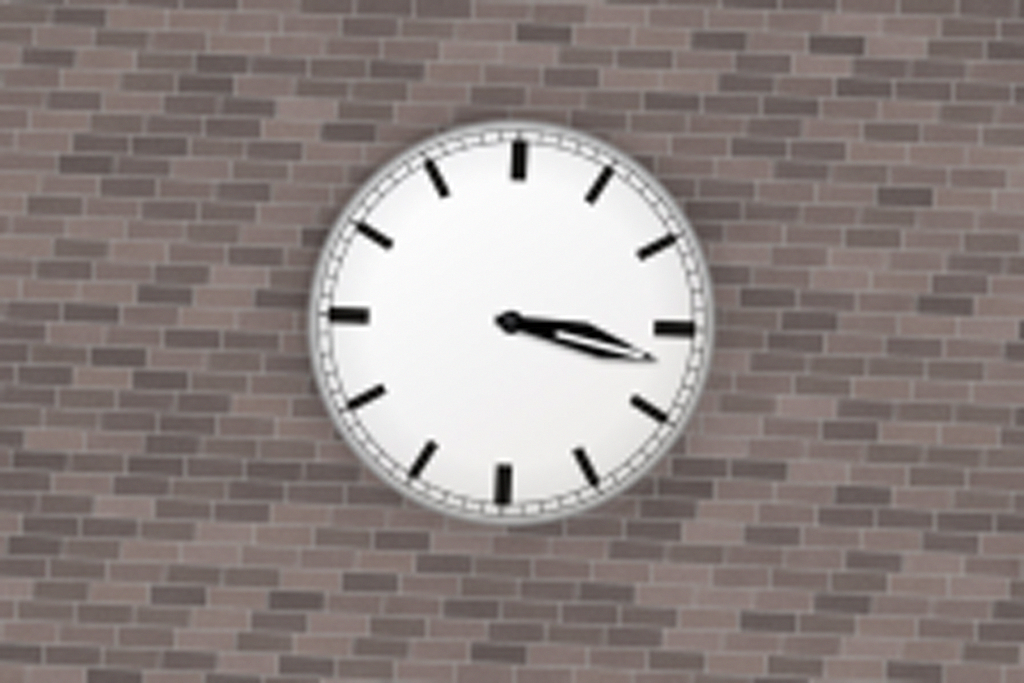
3h17
